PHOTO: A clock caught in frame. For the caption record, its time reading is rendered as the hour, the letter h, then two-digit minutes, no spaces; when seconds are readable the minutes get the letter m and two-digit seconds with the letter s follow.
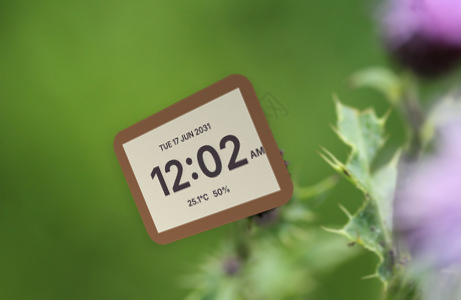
12h02
